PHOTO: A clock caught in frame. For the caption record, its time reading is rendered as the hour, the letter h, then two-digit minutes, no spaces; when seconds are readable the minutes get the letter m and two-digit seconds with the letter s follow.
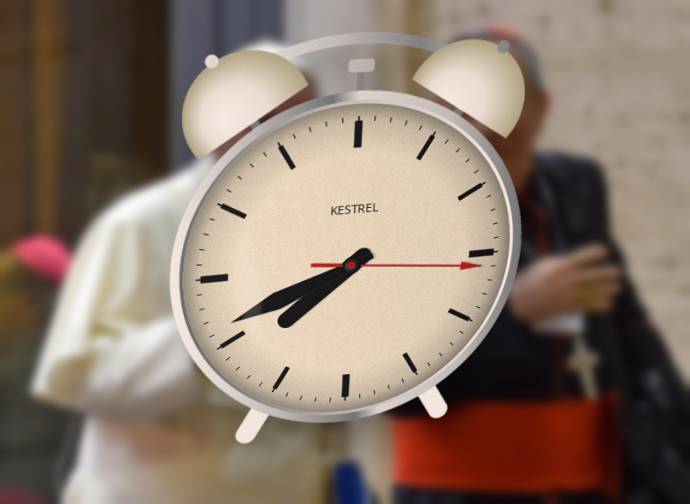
7h41m16s
